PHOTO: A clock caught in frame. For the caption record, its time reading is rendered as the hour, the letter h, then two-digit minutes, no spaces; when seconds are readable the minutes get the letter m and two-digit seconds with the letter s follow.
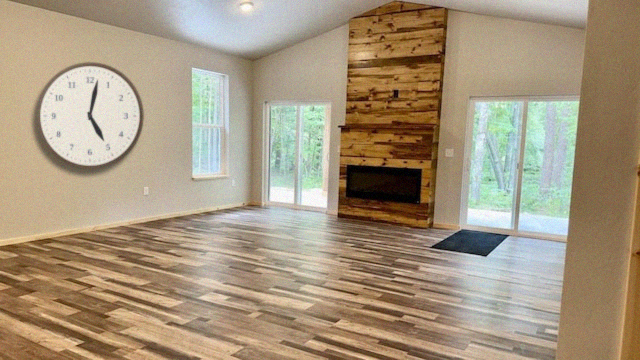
5h02
